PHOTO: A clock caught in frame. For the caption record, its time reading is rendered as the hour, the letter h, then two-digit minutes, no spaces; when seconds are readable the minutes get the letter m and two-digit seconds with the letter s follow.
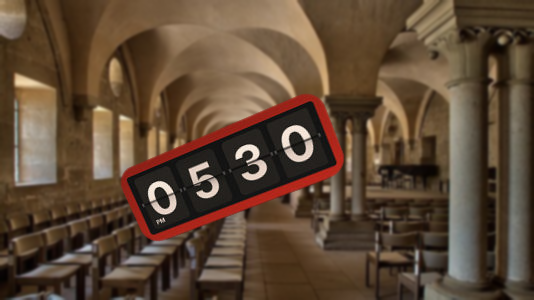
5h30
